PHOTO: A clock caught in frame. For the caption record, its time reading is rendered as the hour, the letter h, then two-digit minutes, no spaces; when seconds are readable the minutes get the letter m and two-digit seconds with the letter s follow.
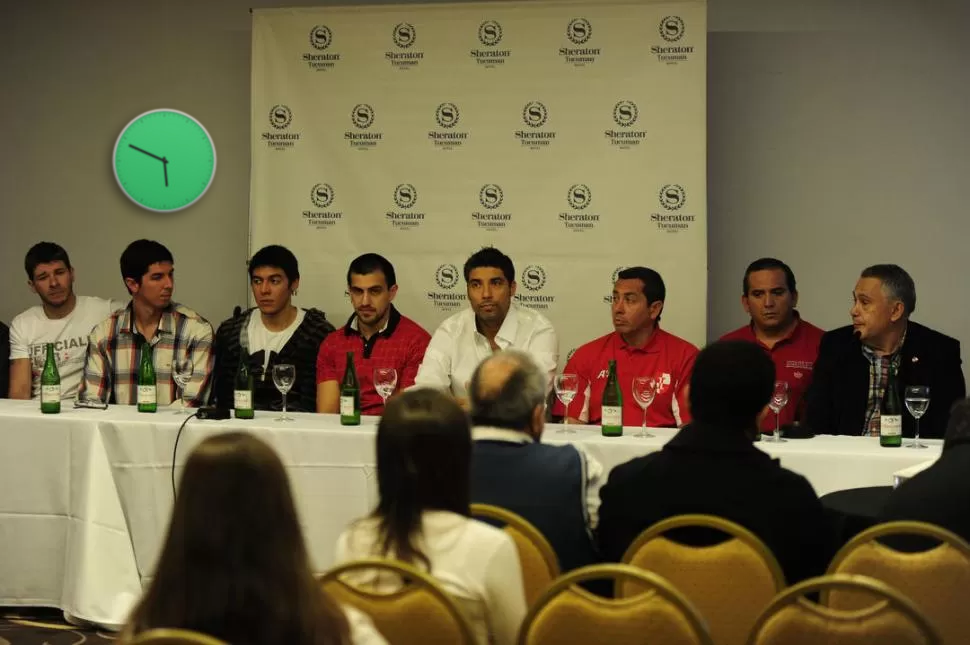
5h49
